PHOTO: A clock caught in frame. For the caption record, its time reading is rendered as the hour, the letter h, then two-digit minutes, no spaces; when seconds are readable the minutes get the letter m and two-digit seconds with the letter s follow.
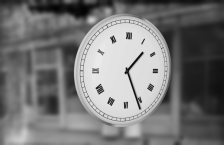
1h26
